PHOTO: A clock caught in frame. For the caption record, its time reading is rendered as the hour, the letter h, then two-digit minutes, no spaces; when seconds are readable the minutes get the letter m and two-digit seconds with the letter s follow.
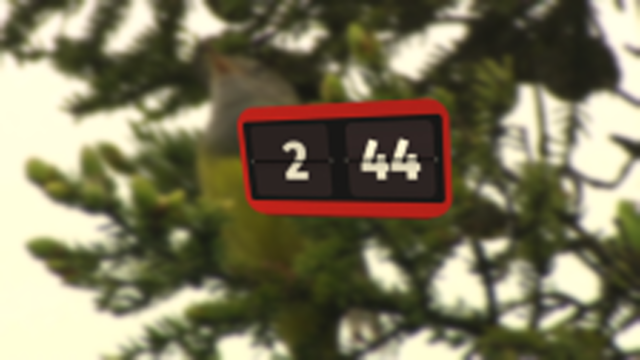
2h44
